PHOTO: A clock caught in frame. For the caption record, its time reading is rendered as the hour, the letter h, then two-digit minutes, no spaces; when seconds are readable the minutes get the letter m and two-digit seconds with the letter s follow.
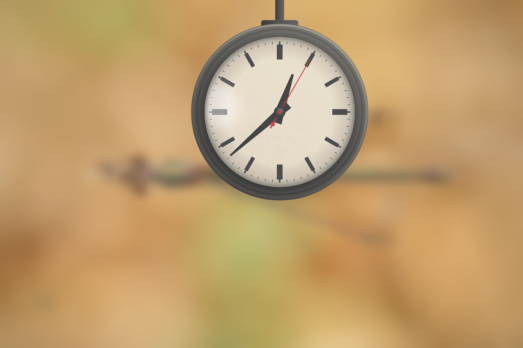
12h38m05s
